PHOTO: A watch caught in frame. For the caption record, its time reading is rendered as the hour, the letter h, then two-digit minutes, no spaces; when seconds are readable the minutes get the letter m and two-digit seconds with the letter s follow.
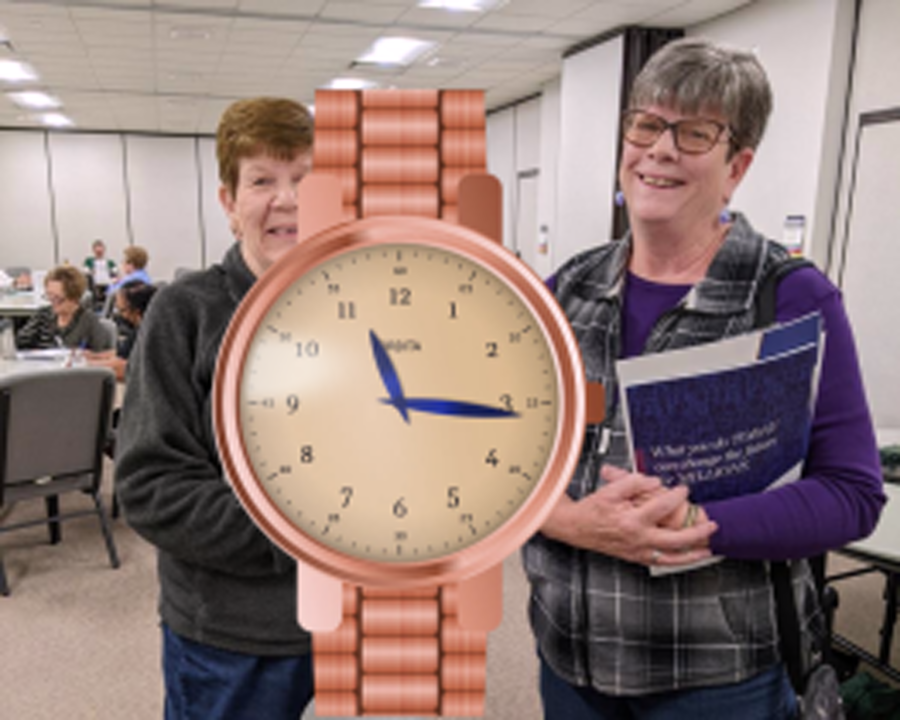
11h16
